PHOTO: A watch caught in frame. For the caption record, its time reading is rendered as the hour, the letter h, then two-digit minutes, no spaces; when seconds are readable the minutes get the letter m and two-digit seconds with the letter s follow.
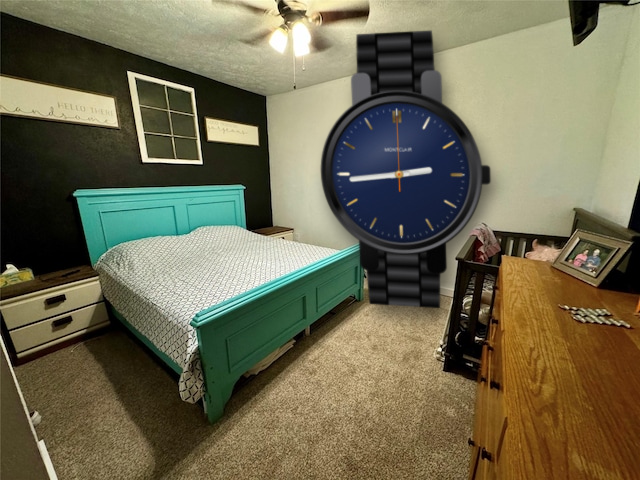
2h44m00s
